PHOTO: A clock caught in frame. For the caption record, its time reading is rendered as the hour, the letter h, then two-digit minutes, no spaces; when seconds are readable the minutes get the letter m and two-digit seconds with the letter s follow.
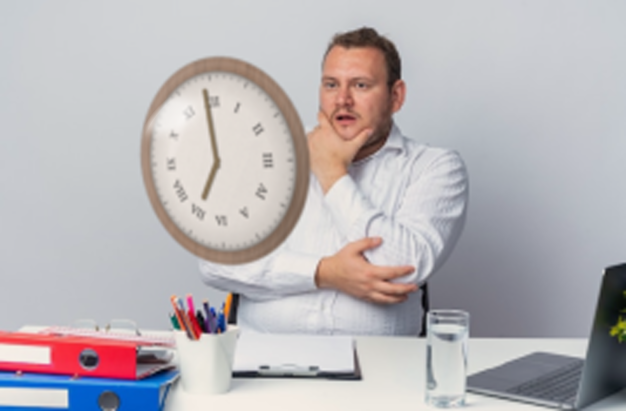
6h59
